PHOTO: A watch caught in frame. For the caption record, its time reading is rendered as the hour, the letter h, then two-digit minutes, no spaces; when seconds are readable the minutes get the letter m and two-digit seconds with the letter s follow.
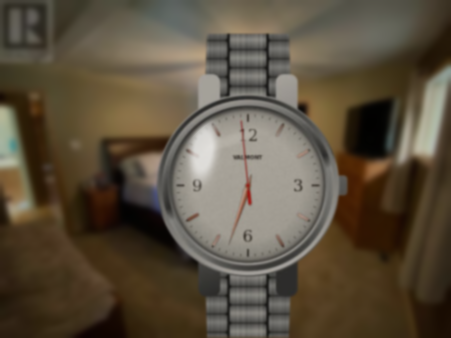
6h32m59s
